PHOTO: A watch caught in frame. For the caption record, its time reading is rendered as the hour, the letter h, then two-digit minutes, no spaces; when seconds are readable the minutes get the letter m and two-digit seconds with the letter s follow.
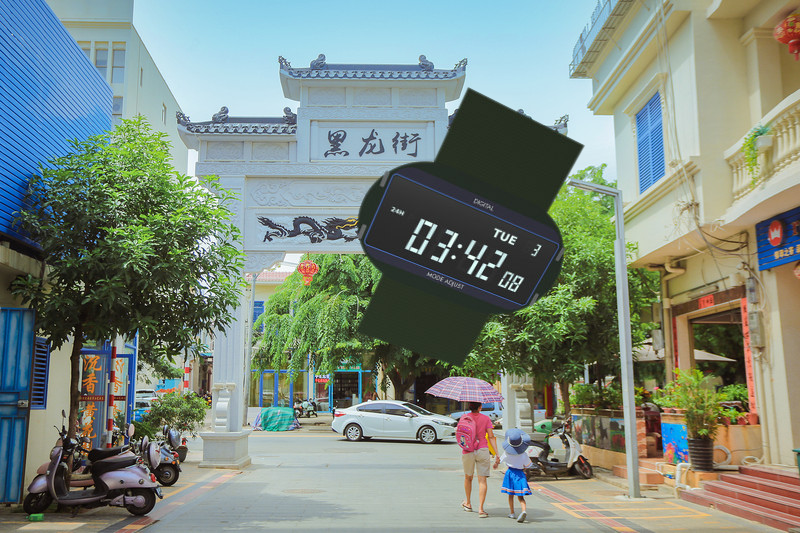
3h42m08s
